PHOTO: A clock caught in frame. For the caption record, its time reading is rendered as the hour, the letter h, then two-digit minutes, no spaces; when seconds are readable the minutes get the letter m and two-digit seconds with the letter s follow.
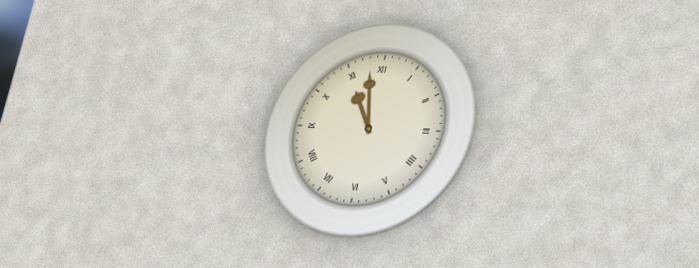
10h58
